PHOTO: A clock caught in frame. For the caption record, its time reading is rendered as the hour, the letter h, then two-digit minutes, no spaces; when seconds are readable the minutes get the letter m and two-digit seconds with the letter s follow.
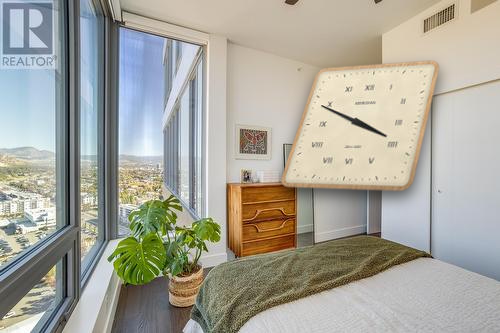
3h49
